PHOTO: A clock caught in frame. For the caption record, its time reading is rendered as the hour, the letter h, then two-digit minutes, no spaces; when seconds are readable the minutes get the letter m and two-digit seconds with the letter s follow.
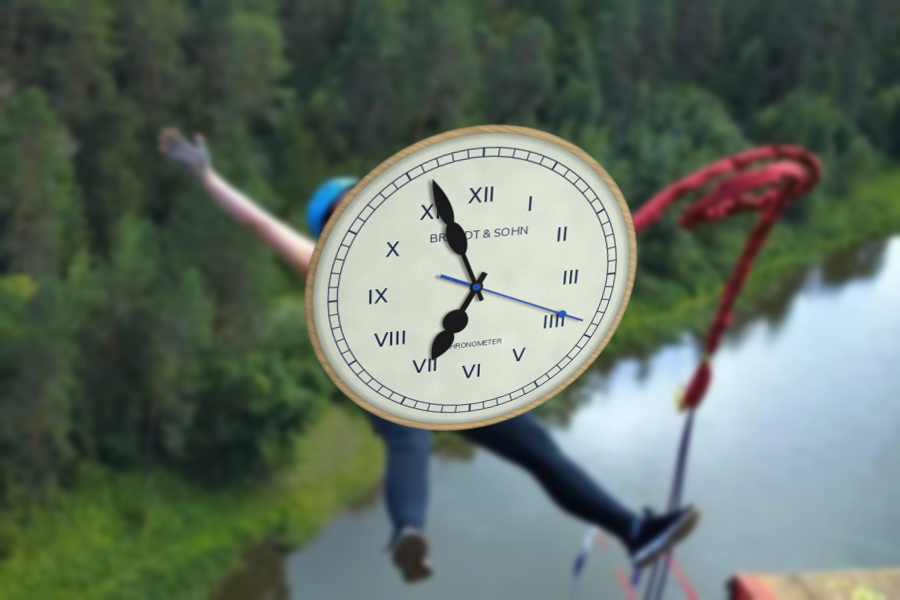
6h56m19s
